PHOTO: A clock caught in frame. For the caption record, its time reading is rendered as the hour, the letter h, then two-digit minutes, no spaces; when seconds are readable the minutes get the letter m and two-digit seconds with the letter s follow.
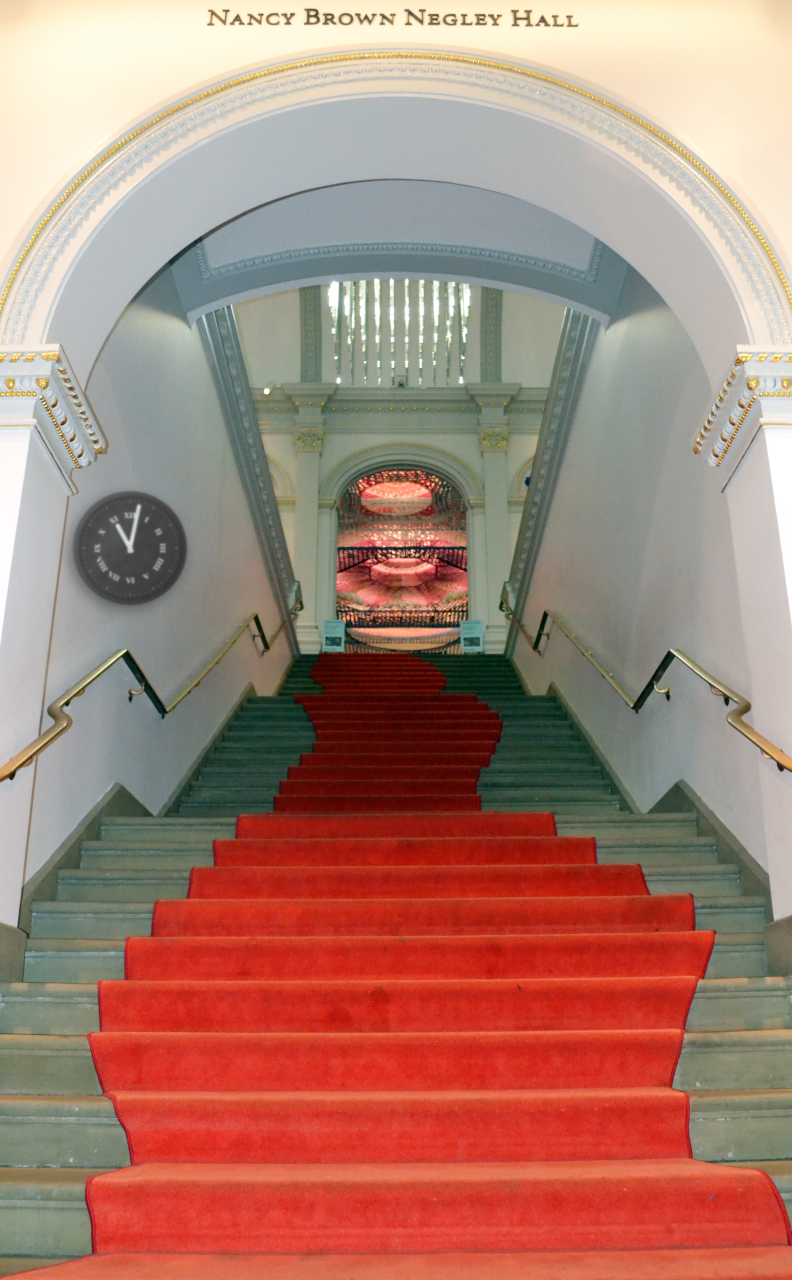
11h02
